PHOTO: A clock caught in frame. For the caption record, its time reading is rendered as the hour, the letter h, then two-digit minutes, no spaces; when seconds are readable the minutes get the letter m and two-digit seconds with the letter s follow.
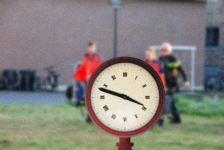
3h48
